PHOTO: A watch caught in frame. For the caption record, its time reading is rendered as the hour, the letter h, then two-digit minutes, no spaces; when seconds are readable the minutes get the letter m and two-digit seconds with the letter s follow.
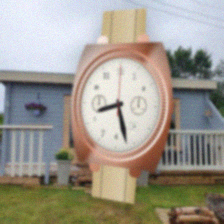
8h27
